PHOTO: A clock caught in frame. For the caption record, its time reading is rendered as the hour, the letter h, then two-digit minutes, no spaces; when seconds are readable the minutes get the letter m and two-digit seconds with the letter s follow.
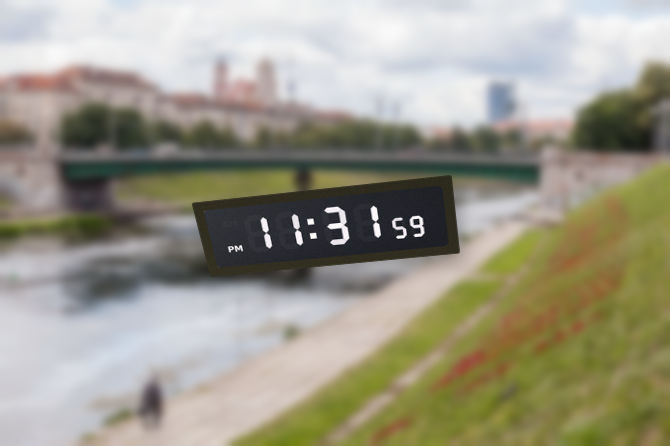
11h31m59s
